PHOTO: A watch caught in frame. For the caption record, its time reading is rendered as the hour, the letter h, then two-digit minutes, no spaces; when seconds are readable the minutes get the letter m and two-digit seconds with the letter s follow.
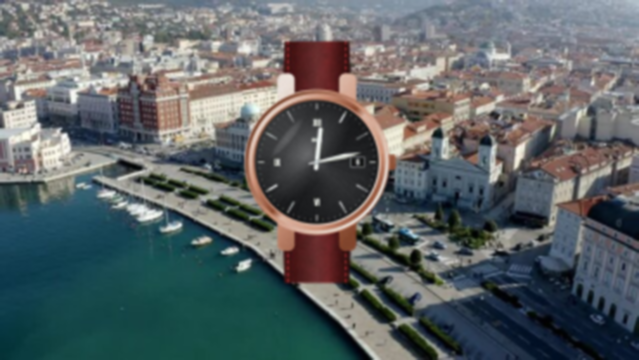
12h13
